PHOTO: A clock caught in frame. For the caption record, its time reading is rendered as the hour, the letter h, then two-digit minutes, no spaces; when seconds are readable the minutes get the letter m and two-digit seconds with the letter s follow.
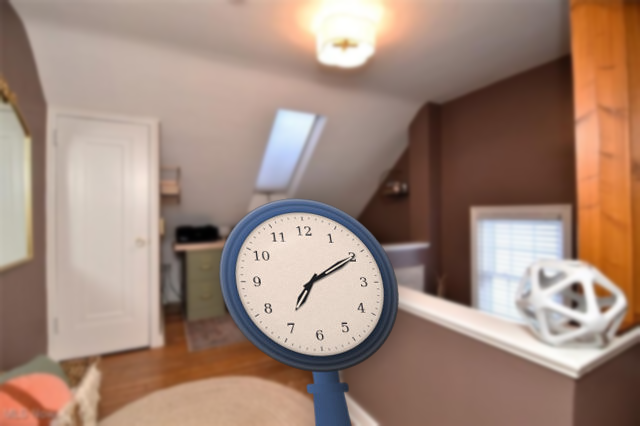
7h10
